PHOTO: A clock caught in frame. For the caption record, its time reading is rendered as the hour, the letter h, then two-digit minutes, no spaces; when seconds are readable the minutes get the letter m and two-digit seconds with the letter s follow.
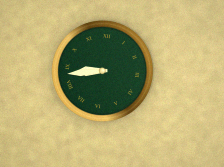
8h43
